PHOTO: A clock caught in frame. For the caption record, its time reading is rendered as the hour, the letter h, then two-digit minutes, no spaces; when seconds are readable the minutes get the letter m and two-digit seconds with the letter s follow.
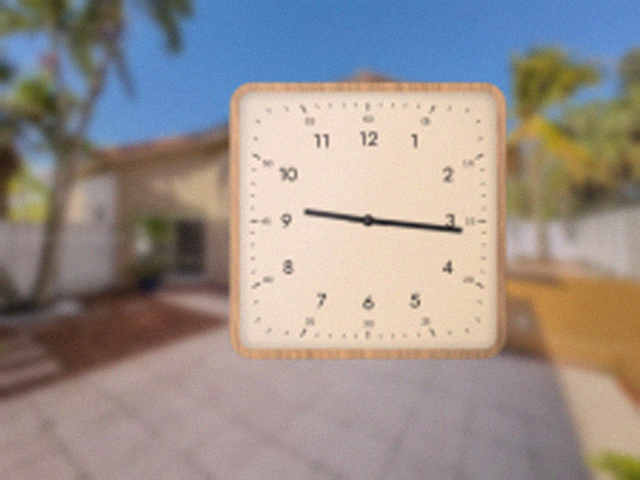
9h16
